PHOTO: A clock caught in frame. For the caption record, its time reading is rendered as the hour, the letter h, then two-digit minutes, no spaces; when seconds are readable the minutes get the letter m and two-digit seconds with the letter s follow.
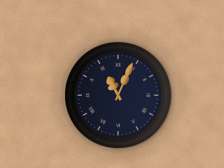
11h04
